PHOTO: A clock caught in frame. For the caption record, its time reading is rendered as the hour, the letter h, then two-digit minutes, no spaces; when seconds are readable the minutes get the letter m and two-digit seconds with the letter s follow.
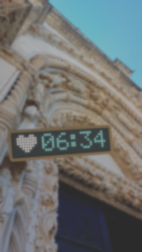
6h34
